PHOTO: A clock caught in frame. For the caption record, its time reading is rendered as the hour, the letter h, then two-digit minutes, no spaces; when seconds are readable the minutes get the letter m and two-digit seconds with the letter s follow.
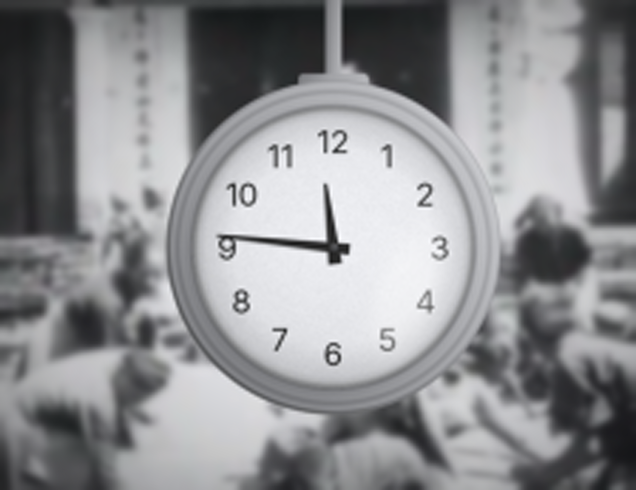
11h46
